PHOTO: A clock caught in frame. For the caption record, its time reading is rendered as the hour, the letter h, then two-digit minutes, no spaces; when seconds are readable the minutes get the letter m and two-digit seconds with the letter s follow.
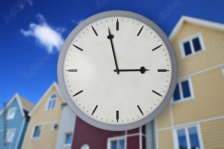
2h58
